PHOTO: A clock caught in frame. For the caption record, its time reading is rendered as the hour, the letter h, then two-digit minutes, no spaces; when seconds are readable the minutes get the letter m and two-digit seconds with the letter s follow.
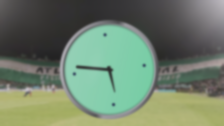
5h47
